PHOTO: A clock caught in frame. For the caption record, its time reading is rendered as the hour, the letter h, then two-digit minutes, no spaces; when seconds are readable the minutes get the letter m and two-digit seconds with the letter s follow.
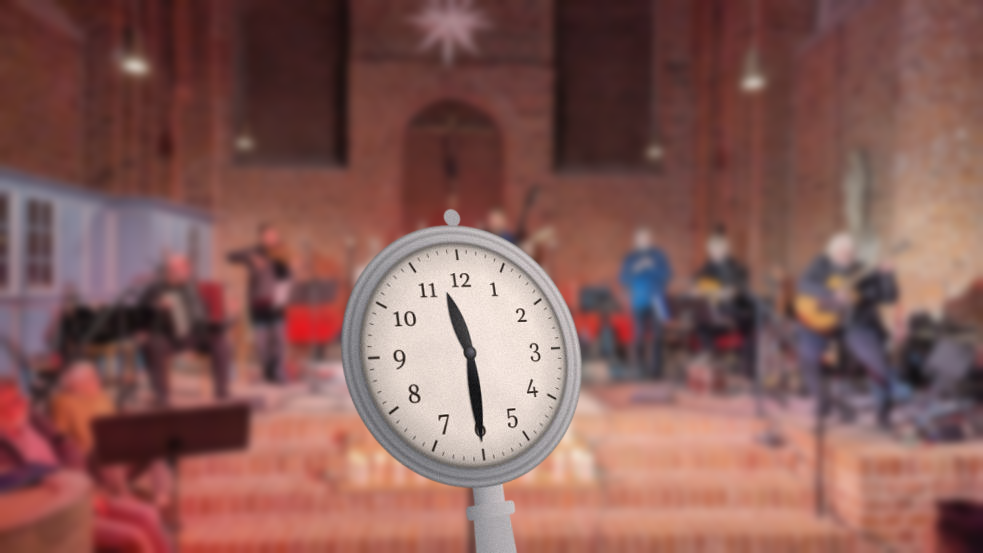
11h30
